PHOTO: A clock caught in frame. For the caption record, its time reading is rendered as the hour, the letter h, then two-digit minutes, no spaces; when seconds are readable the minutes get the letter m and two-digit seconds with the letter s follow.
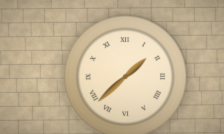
1h38
